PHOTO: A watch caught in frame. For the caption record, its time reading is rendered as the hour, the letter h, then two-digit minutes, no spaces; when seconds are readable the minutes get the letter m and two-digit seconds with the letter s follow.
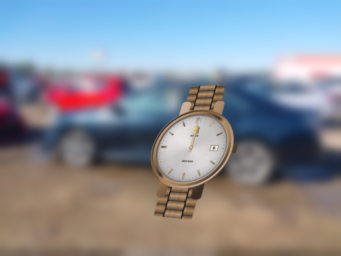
12h00
